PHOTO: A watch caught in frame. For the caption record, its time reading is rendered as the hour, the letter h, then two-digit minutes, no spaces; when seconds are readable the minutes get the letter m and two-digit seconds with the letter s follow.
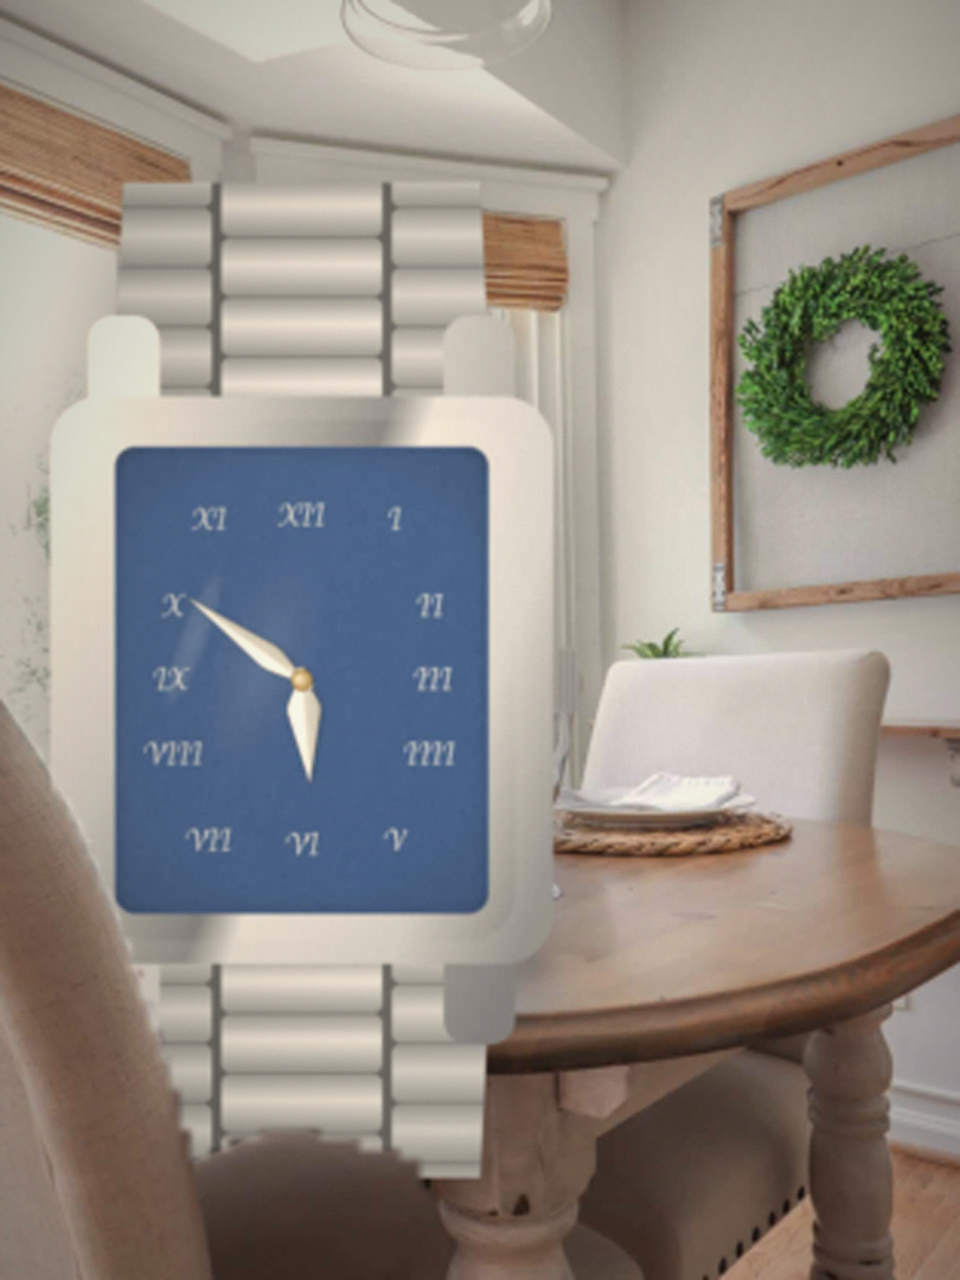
5h51
